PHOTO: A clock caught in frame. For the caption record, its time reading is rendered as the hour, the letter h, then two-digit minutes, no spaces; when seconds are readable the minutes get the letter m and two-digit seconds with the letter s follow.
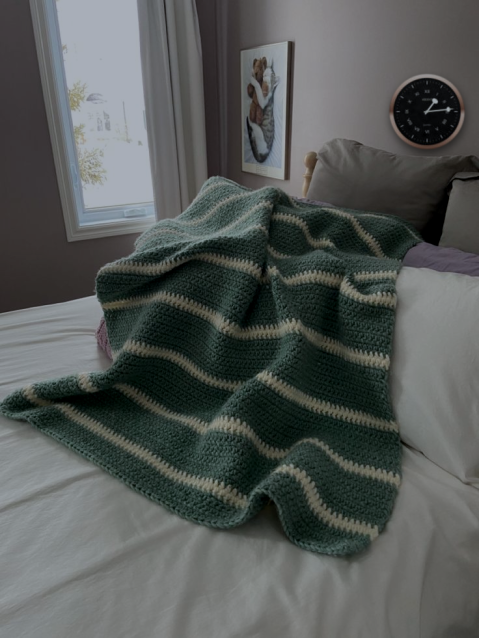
1h14
